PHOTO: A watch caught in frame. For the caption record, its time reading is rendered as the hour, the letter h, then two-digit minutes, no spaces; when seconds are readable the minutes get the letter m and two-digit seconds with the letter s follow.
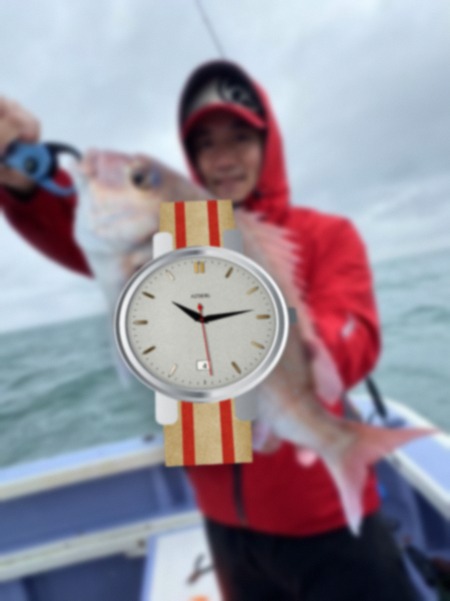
10h13m29s
